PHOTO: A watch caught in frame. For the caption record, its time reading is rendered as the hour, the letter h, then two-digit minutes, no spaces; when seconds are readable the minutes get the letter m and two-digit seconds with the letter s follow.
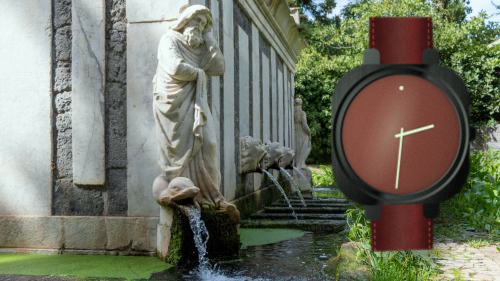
2h31
